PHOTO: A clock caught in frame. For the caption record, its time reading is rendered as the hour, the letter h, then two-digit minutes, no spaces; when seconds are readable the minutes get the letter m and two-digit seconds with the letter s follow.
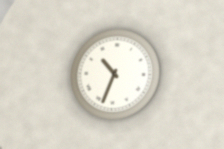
10h33
